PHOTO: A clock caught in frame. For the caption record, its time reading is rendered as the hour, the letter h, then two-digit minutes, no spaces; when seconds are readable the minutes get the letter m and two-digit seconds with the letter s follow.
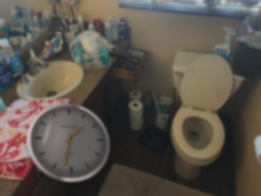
1h32
